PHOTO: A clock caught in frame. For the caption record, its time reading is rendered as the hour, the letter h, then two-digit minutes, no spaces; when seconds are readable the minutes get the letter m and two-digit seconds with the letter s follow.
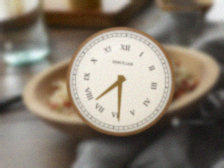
7h29
